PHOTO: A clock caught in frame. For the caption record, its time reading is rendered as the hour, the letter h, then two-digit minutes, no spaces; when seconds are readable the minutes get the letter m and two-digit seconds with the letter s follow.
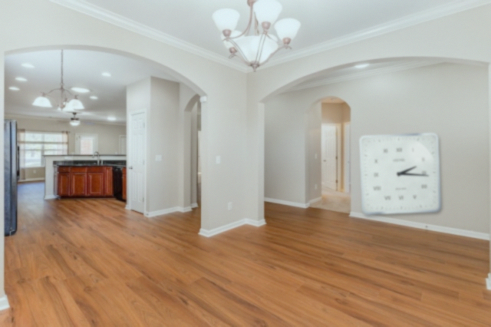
2h16
